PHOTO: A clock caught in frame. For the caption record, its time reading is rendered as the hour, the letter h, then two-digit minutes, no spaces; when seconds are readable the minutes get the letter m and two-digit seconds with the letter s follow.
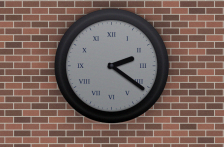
2h21
